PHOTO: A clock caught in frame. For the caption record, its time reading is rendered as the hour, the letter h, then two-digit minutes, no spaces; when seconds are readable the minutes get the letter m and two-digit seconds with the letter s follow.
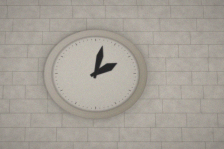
2h02
